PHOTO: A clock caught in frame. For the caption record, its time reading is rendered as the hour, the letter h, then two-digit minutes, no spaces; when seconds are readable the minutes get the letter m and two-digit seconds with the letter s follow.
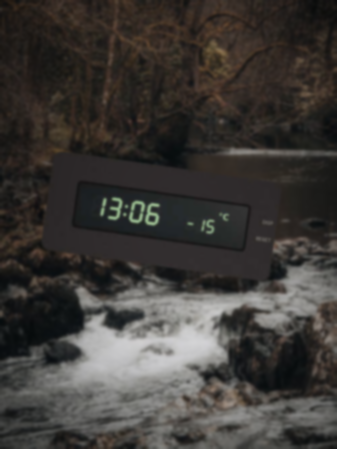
13h06
